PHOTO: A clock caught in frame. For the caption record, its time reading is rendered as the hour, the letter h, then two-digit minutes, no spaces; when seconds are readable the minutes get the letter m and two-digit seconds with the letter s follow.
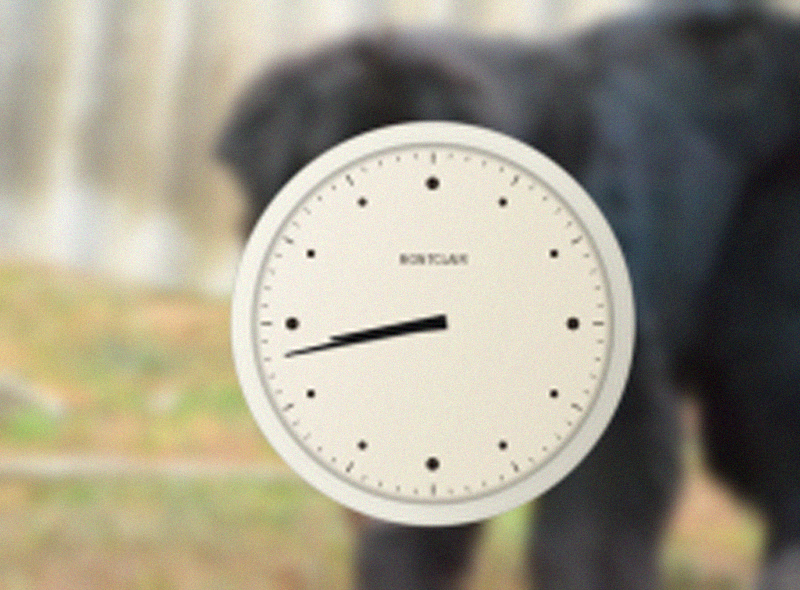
8h43
